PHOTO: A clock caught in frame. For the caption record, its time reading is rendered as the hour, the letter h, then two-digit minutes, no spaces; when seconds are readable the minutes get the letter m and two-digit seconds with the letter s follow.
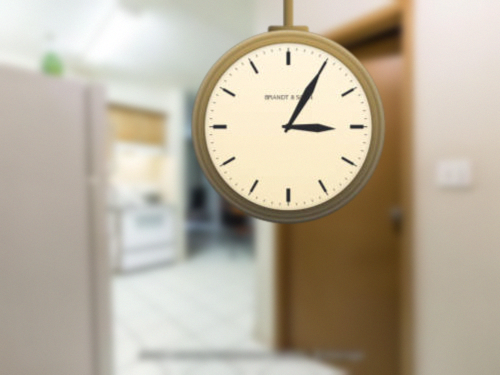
3h05
